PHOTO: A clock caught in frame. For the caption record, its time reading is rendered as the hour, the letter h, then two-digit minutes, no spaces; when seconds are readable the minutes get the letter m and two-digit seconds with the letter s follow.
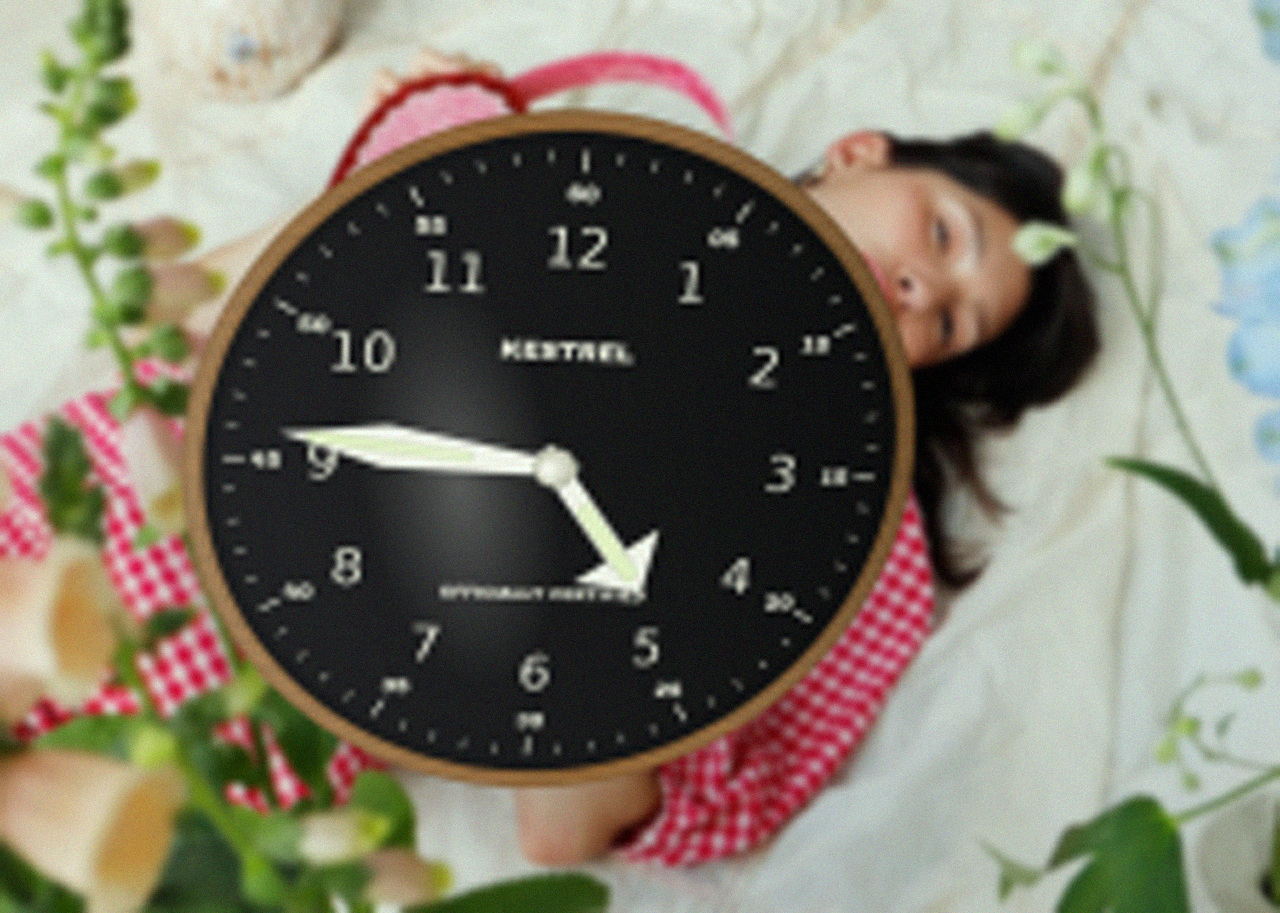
4h46
